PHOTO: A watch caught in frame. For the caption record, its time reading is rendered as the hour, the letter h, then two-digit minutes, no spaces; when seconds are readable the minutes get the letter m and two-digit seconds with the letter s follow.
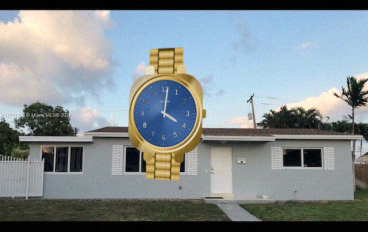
4h01
